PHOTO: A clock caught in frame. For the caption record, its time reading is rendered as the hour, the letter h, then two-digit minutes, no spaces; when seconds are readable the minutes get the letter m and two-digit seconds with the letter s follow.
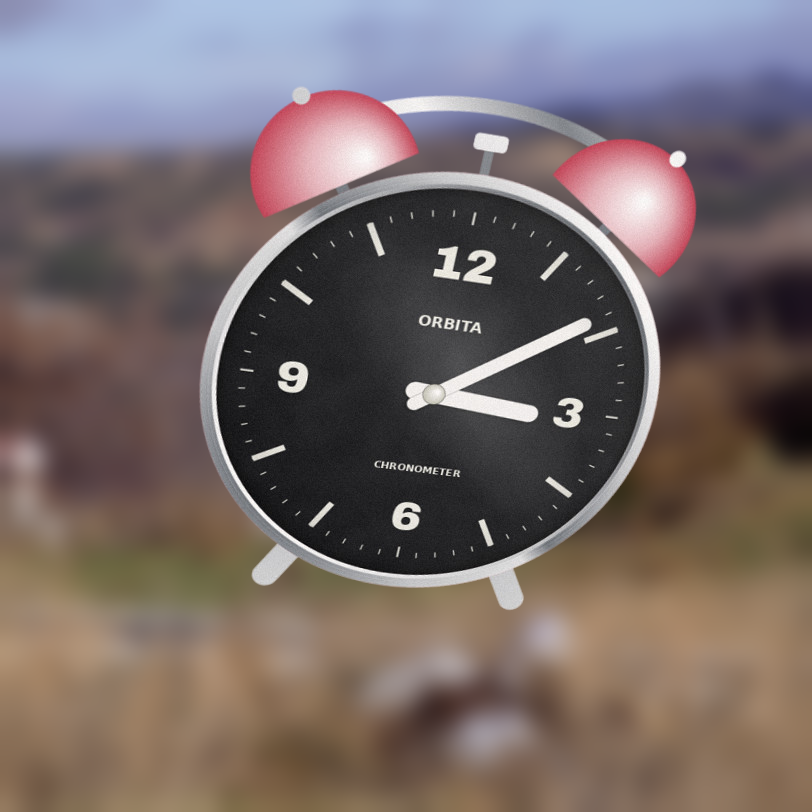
3h09
